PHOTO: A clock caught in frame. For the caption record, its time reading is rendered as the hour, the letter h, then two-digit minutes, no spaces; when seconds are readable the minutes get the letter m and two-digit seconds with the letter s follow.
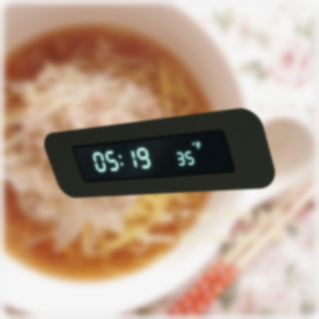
5h19
